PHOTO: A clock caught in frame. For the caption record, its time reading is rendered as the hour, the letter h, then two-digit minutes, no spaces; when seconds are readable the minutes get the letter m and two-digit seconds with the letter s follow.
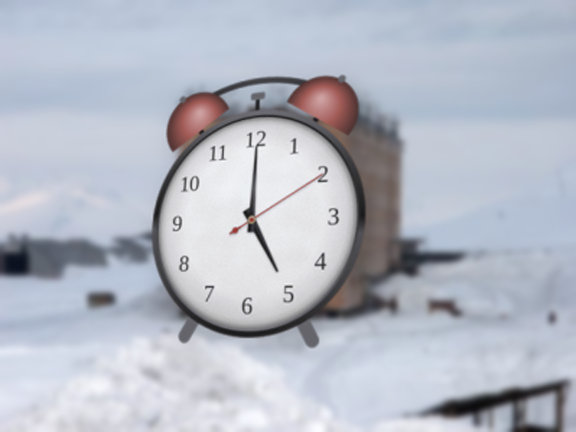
5h00m10s
